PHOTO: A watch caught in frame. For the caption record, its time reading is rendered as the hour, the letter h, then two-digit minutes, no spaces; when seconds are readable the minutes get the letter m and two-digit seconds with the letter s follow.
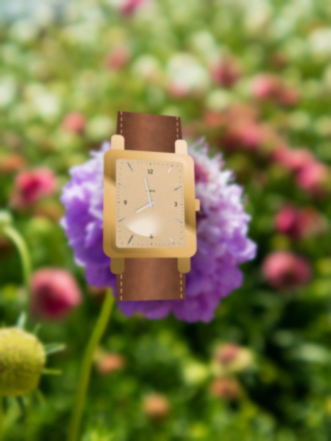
7h58
